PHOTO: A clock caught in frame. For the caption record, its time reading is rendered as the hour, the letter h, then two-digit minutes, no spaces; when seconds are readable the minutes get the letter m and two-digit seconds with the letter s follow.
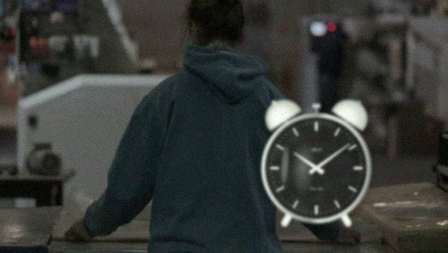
10h09
